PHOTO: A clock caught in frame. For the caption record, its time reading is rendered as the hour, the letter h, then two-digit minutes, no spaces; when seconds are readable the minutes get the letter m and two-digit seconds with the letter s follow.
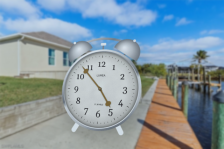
4h53
